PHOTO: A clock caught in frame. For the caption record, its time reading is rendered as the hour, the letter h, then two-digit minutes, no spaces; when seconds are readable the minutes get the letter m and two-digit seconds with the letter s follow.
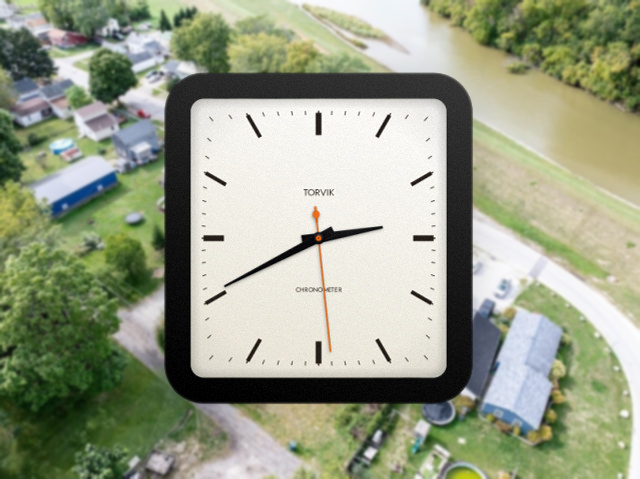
2h40m29s
